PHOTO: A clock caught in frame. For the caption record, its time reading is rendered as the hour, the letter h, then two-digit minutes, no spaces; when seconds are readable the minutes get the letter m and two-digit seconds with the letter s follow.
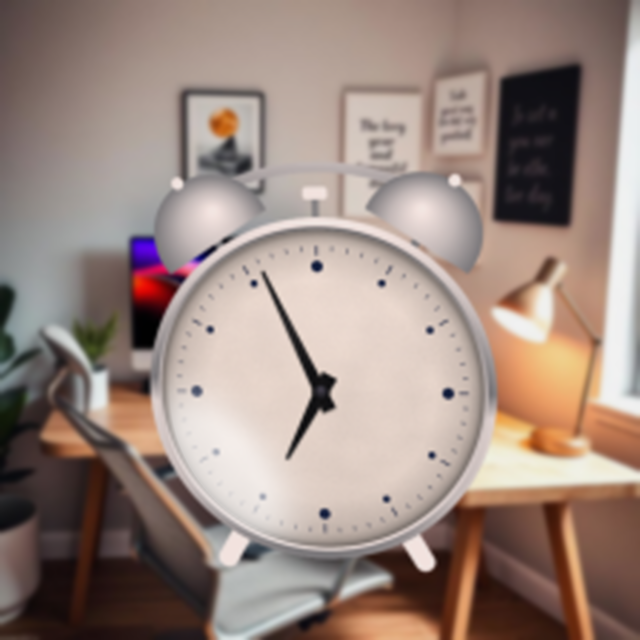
6h56
